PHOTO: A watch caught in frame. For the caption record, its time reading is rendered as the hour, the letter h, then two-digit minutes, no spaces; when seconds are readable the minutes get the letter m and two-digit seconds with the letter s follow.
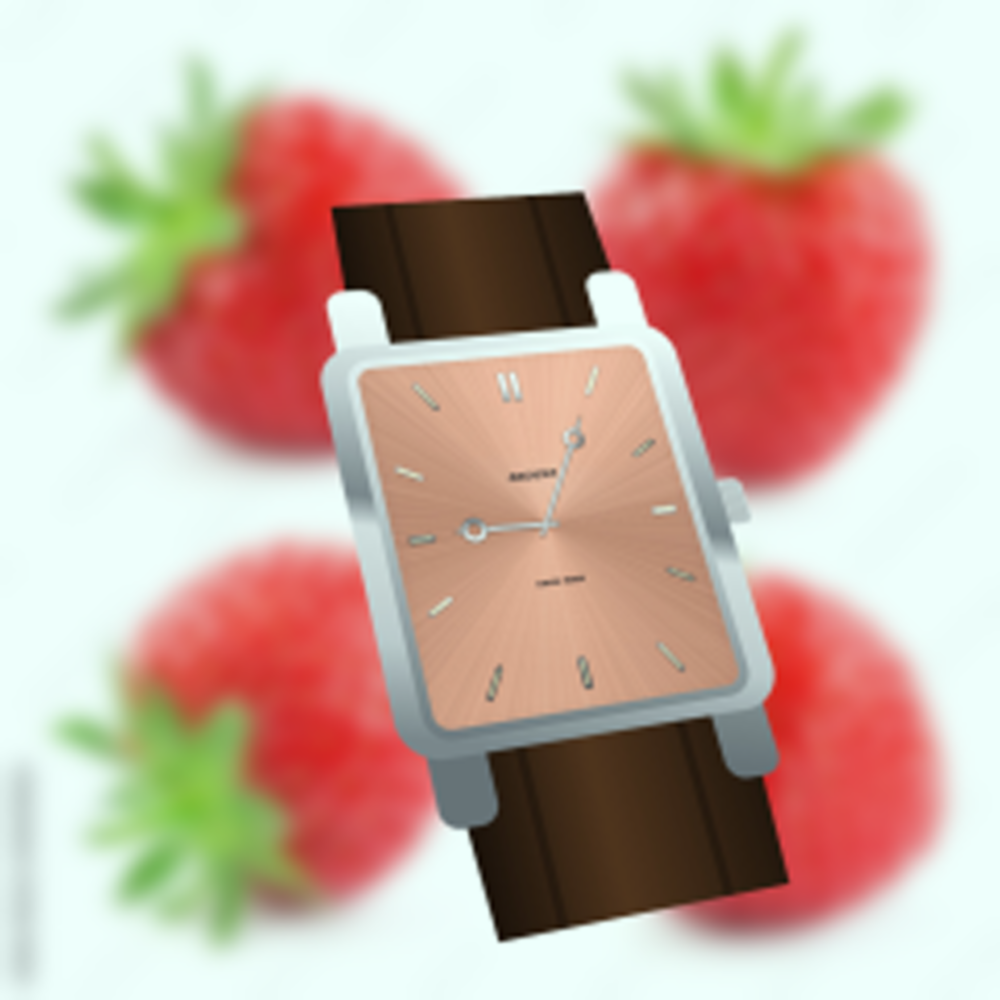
9h05
